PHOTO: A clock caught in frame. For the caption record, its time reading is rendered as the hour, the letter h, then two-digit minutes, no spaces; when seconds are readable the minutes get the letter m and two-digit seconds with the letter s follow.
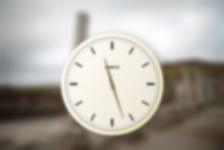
11h27
